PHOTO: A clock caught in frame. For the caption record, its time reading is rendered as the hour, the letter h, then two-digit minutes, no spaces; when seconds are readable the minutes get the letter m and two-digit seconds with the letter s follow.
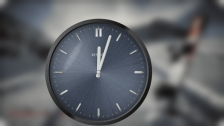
12h03
